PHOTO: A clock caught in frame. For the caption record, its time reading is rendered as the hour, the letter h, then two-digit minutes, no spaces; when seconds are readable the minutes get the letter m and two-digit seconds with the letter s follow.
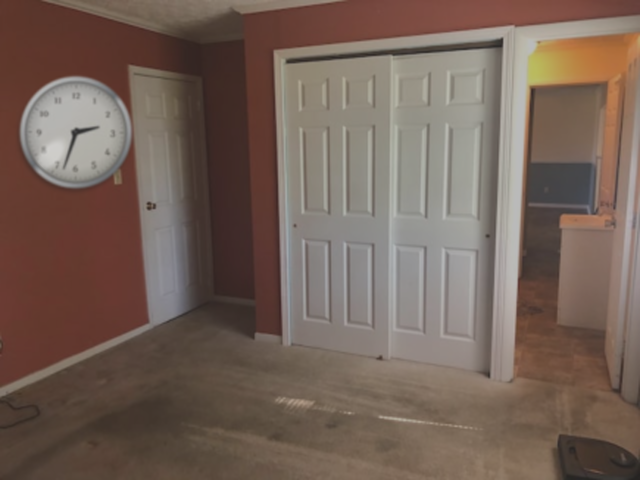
2h33
